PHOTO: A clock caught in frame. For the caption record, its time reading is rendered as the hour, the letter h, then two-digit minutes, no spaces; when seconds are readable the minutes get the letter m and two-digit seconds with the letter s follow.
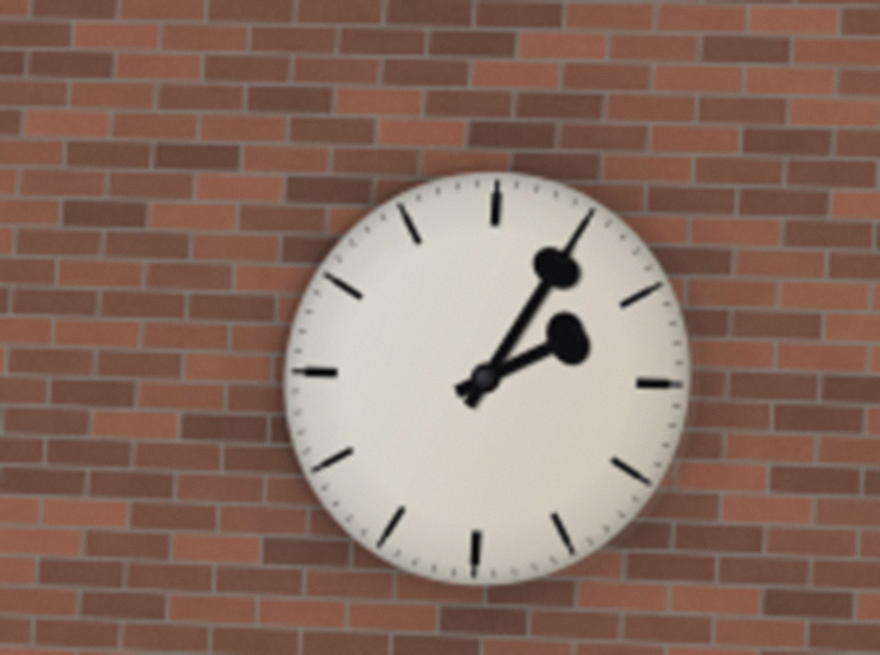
2h05
